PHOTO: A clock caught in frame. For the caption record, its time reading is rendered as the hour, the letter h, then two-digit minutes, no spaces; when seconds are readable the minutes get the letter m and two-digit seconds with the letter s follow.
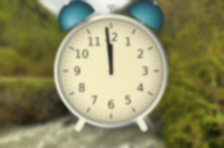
11h59
